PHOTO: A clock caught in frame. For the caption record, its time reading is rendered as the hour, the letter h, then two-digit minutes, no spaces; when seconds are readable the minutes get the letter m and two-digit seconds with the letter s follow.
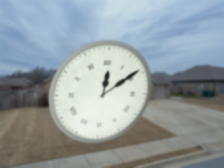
12h09
